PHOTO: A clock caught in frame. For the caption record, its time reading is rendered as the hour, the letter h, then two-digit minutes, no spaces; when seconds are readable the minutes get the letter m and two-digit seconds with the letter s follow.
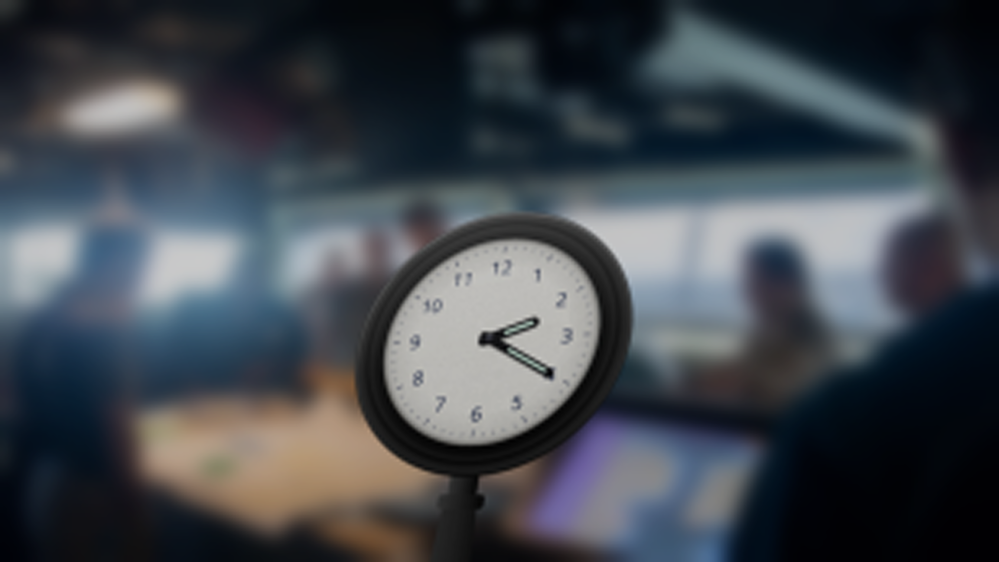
2h20
